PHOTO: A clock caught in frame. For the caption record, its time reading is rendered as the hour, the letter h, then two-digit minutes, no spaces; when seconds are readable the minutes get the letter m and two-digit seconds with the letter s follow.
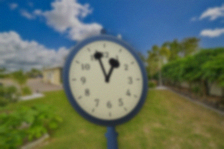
12h57
